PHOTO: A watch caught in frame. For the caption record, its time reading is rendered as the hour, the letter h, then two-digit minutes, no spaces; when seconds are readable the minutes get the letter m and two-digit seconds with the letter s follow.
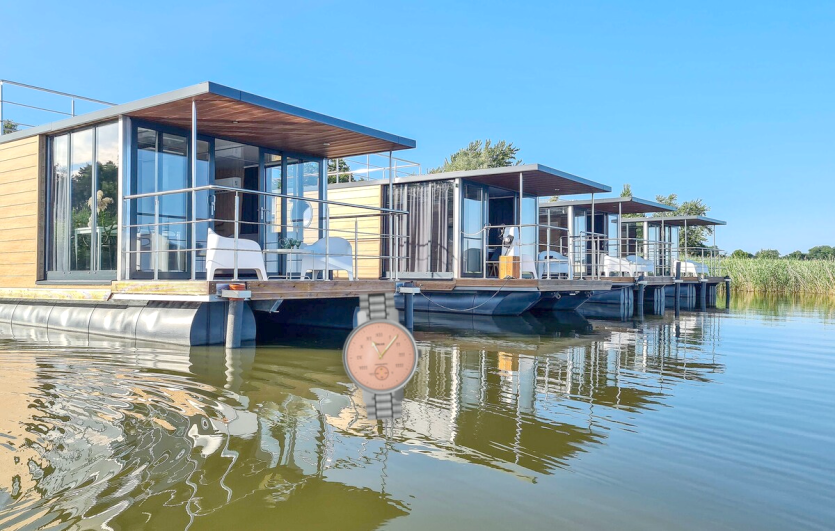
11h07
